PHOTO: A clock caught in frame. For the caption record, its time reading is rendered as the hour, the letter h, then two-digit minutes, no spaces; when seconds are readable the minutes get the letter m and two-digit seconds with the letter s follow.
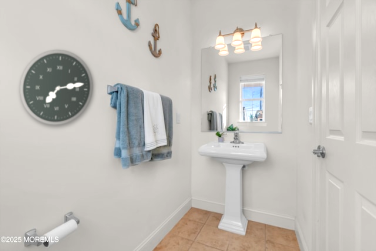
7h13
